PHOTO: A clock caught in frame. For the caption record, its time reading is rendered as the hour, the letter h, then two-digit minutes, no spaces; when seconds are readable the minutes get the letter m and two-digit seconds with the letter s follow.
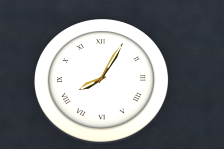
8h05
